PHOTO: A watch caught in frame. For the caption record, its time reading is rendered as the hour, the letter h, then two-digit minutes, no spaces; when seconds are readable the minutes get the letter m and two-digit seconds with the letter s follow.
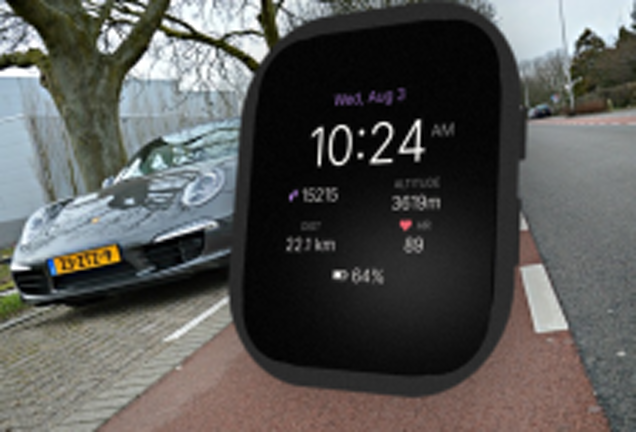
10h24
